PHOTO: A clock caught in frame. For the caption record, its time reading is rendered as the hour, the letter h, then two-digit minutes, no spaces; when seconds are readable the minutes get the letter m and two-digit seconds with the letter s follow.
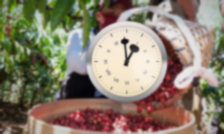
12h59
